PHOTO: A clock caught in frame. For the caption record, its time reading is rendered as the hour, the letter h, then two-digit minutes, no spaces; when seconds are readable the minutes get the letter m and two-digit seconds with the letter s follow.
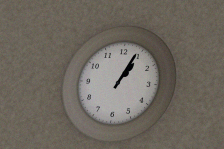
1h04
